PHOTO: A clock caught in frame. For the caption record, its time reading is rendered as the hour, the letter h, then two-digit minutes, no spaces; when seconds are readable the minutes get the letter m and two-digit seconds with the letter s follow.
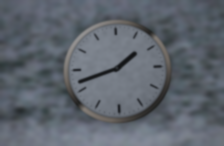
1h42
